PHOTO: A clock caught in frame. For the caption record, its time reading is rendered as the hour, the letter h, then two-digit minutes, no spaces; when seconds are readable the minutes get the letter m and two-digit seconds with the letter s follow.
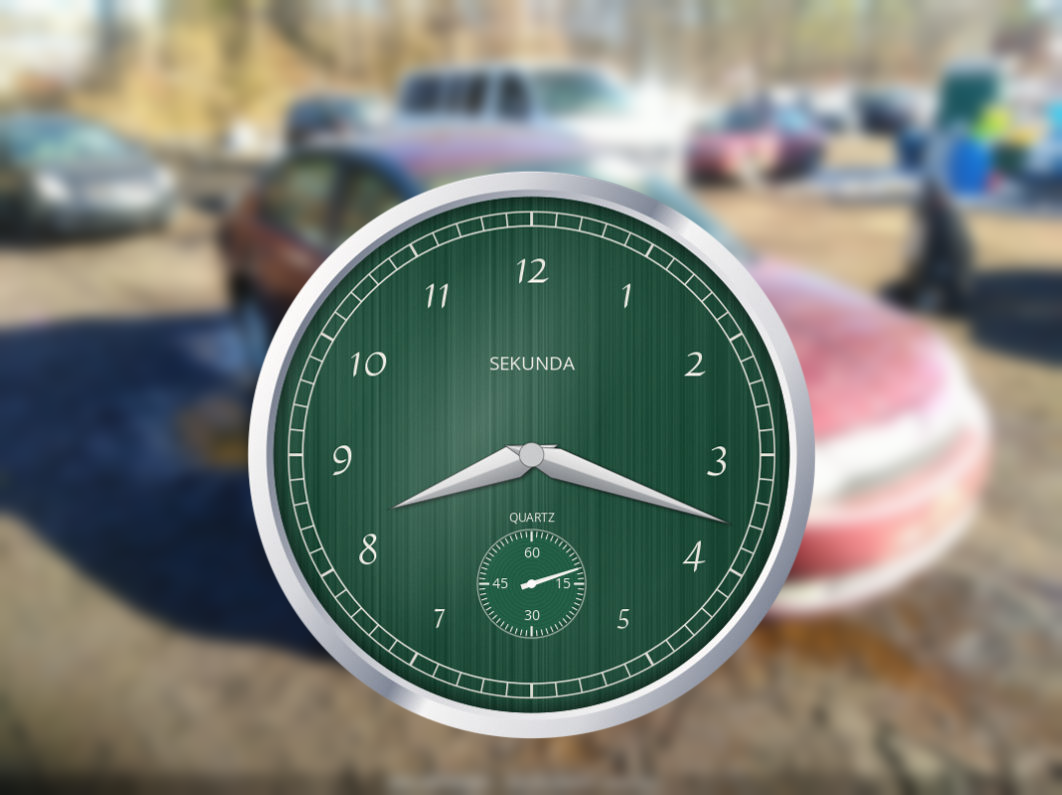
8h18m12s
